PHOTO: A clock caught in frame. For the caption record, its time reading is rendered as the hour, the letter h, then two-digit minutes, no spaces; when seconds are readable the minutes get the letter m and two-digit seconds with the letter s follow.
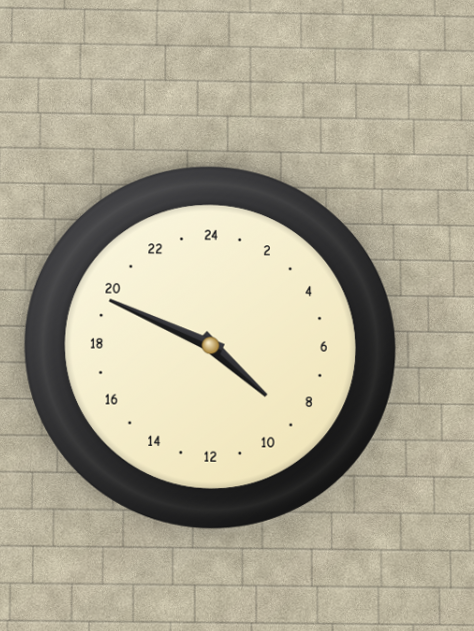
8h49
